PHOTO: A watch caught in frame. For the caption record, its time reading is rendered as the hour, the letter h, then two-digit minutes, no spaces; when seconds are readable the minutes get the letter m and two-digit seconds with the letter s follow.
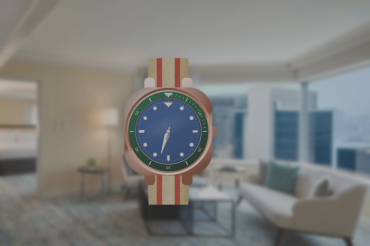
6h33
